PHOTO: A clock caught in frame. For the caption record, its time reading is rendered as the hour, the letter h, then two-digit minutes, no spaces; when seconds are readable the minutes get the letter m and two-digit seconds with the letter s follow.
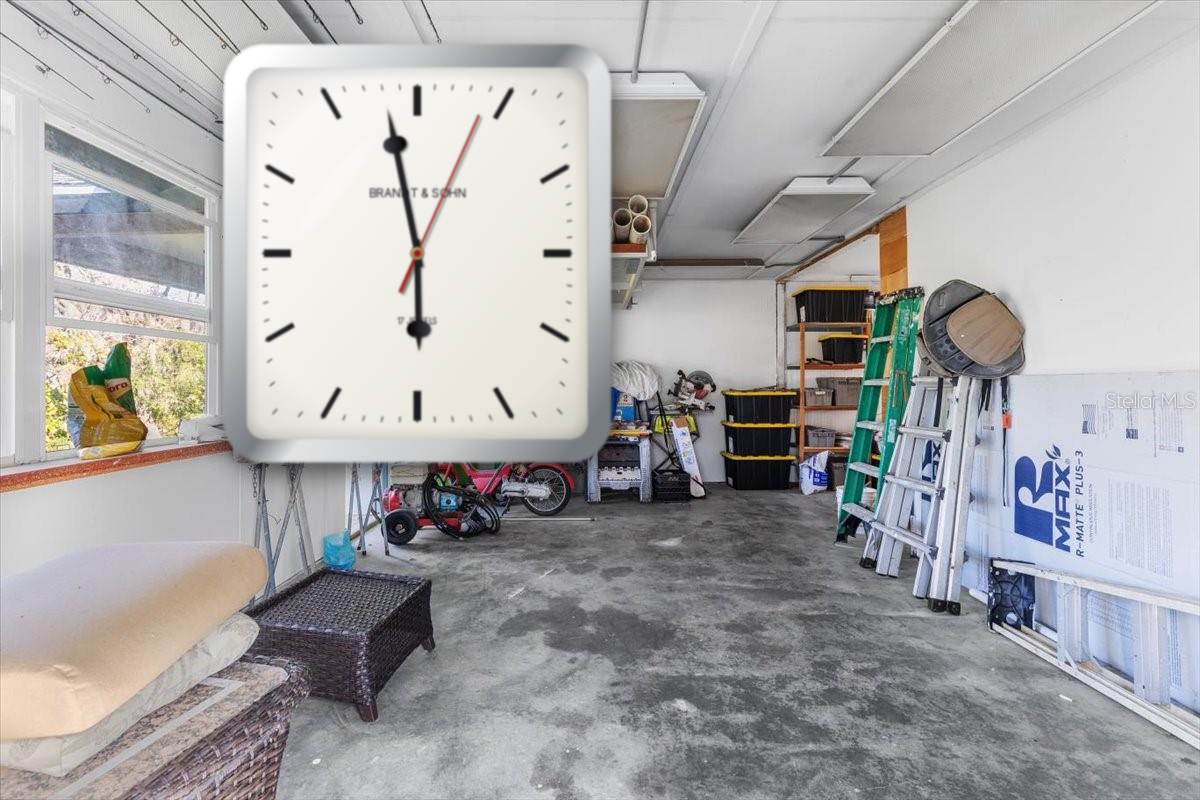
5h58m04s
